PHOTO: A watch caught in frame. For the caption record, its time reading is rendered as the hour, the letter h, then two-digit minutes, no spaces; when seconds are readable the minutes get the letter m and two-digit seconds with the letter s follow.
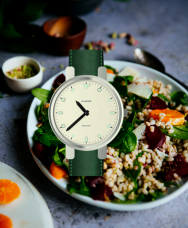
10h38
